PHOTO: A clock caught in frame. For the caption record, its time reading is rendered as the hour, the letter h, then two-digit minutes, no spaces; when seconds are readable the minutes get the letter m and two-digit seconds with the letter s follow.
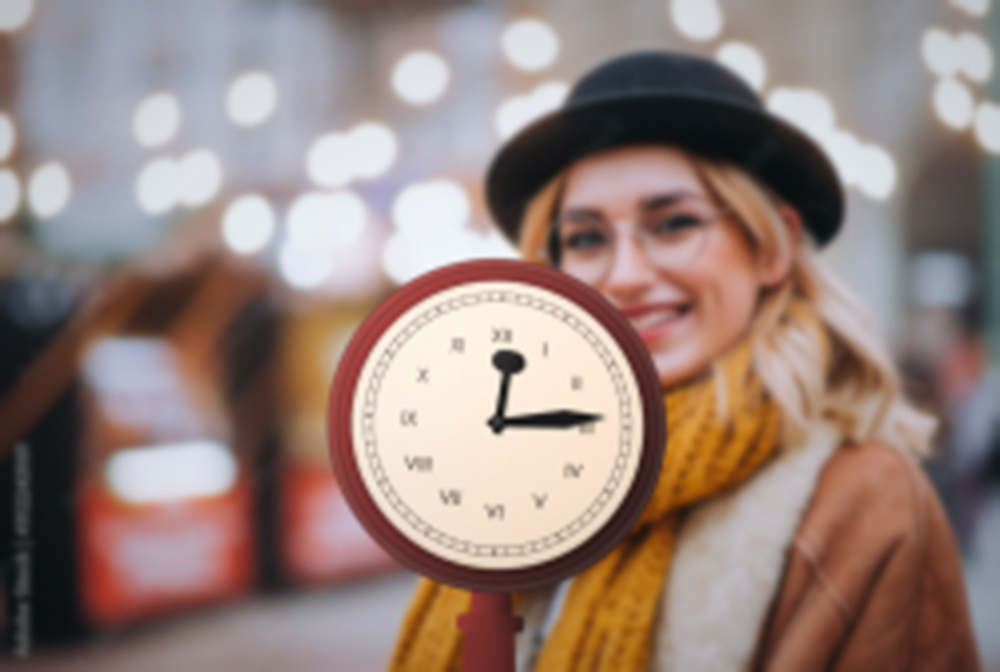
12h14
